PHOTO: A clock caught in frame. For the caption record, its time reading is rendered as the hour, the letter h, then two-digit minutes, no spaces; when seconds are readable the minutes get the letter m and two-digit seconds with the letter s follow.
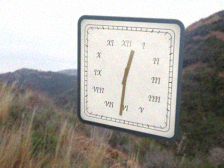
12h31
